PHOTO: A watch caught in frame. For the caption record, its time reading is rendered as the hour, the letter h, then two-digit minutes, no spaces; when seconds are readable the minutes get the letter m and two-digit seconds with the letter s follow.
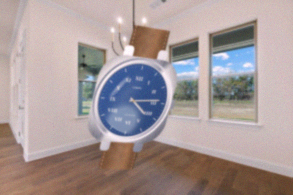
4h14
